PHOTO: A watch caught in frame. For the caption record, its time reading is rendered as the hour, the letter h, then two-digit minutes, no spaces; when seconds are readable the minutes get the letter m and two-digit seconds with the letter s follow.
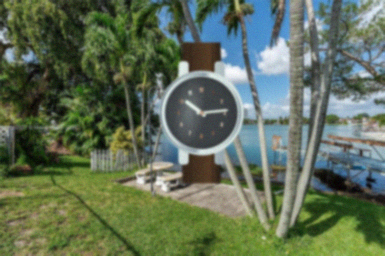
10h14
